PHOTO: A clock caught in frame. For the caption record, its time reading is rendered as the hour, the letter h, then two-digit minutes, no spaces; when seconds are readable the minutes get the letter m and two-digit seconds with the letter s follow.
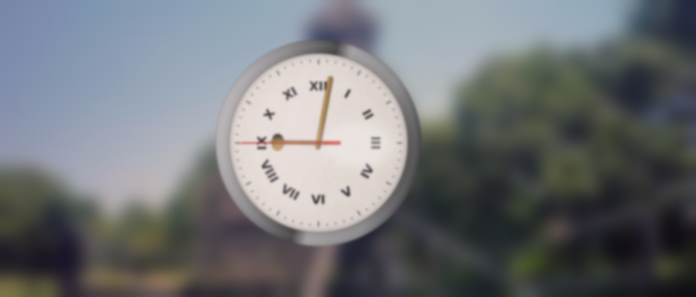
9h01m45s
